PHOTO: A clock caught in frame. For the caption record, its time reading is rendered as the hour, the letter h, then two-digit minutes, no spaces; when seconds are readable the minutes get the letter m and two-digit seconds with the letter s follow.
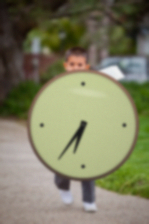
6h36
